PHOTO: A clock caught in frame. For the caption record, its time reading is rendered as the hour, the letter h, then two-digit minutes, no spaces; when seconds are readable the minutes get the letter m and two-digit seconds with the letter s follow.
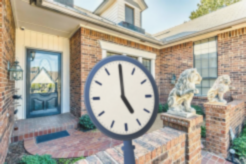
5h00
